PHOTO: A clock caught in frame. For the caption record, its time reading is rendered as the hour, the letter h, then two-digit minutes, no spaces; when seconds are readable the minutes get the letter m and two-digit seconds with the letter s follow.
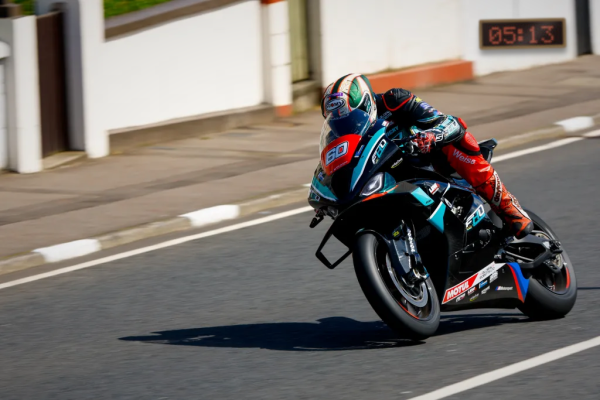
5h13
